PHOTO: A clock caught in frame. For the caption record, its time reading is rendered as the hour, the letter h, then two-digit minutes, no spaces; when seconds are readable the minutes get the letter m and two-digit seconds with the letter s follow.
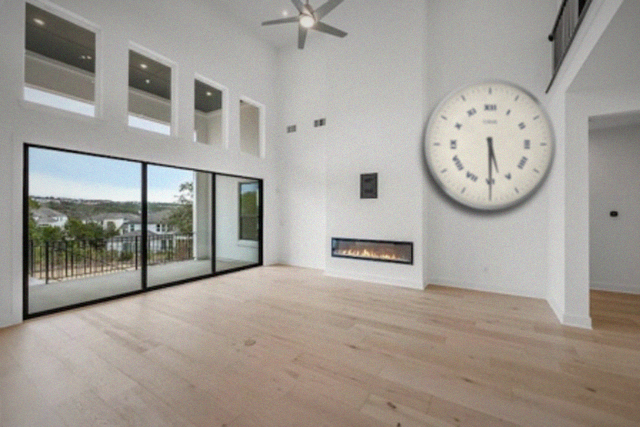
5h30
